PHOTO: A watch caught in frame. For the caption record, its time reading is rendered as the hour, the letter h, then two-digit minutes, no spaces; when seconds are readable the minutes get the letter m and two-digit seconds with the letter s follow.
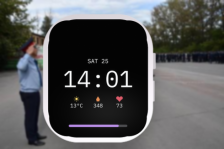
14h01
